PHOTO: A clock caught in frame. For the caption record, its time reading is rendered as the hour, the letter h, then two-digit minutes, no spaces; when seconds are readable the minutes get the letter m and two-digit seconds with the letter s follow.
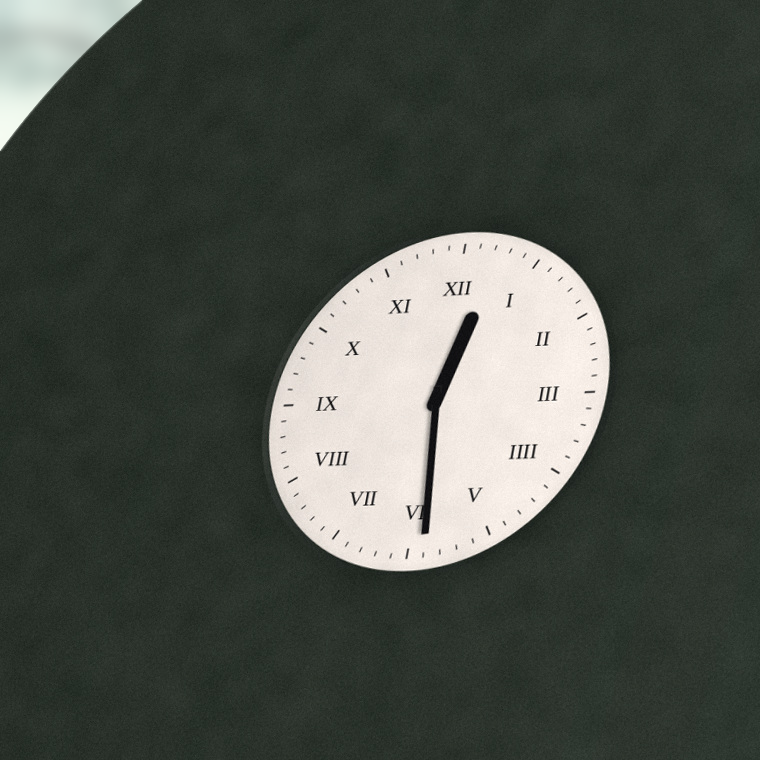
12h29
